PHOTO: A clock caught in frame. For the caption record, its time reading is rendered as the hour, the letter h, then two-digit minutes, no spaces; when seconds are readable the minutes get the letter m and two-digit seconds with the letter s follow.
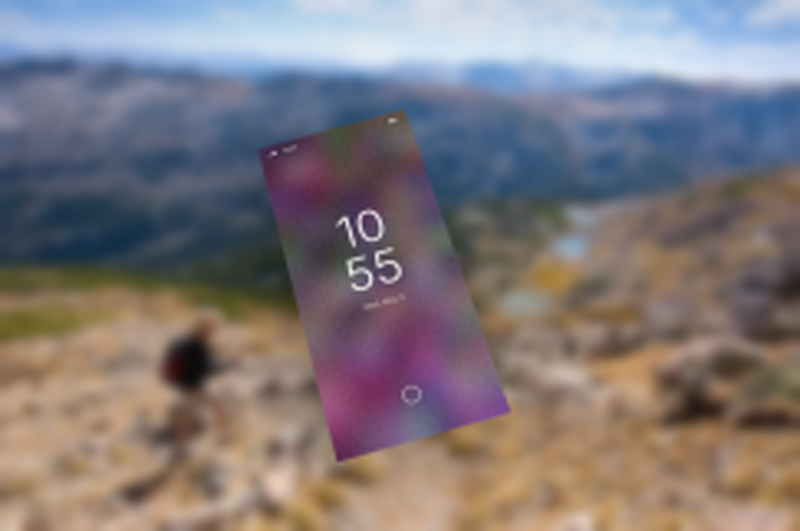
10h55
